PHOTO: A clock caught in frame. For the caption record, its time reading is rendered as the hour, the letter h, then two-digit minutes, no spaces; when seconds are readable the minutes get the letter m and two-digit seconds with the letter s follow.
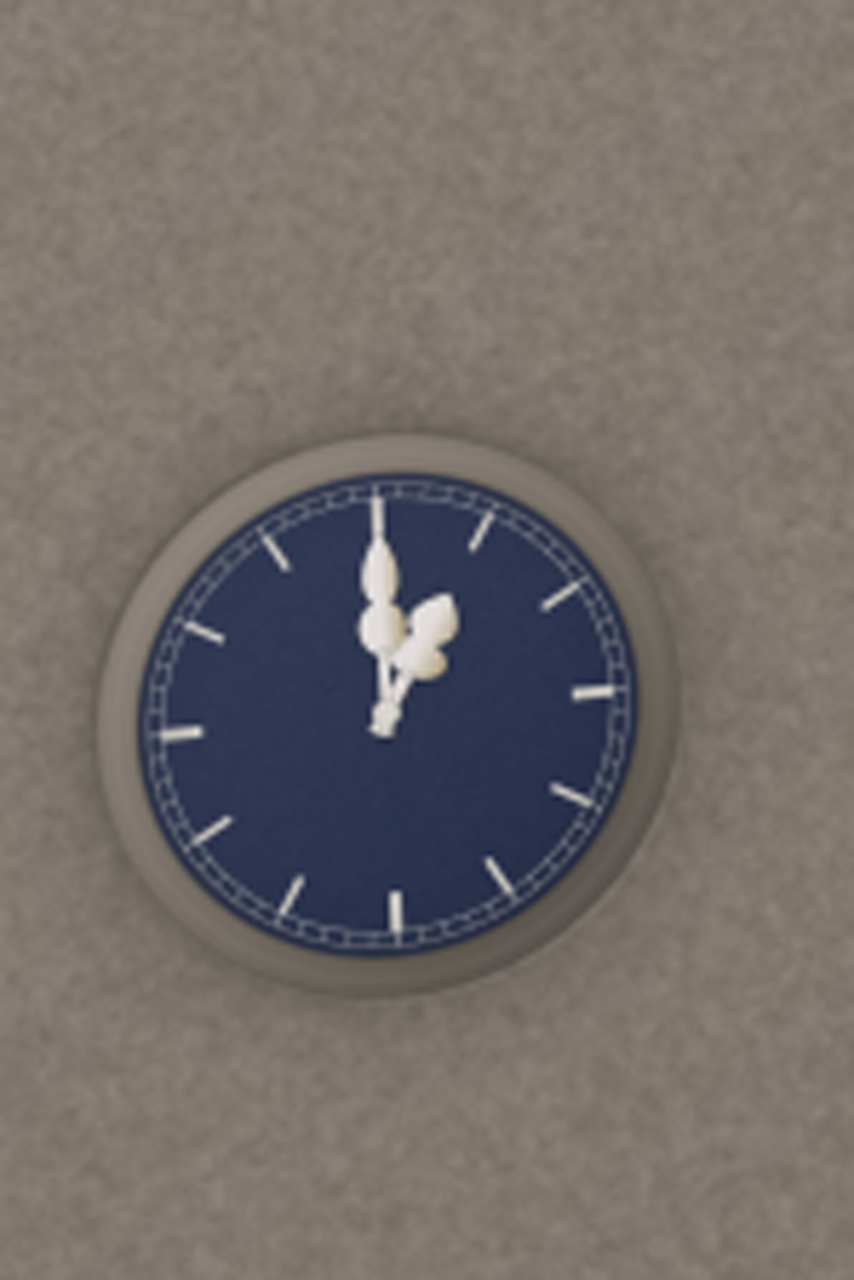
1h00
